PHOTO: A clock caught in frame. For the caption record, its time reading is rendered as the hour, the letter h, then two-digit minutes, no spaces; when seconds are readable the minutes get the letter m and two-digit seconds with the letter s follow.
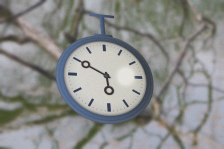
5h50
